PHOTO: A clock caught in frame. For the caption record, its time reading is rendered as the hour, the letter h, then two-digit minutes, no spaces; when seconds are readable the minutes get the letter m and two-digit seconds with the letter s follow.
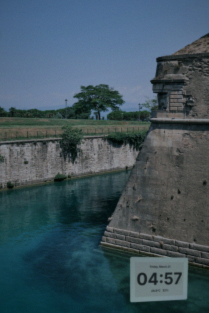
4h57
